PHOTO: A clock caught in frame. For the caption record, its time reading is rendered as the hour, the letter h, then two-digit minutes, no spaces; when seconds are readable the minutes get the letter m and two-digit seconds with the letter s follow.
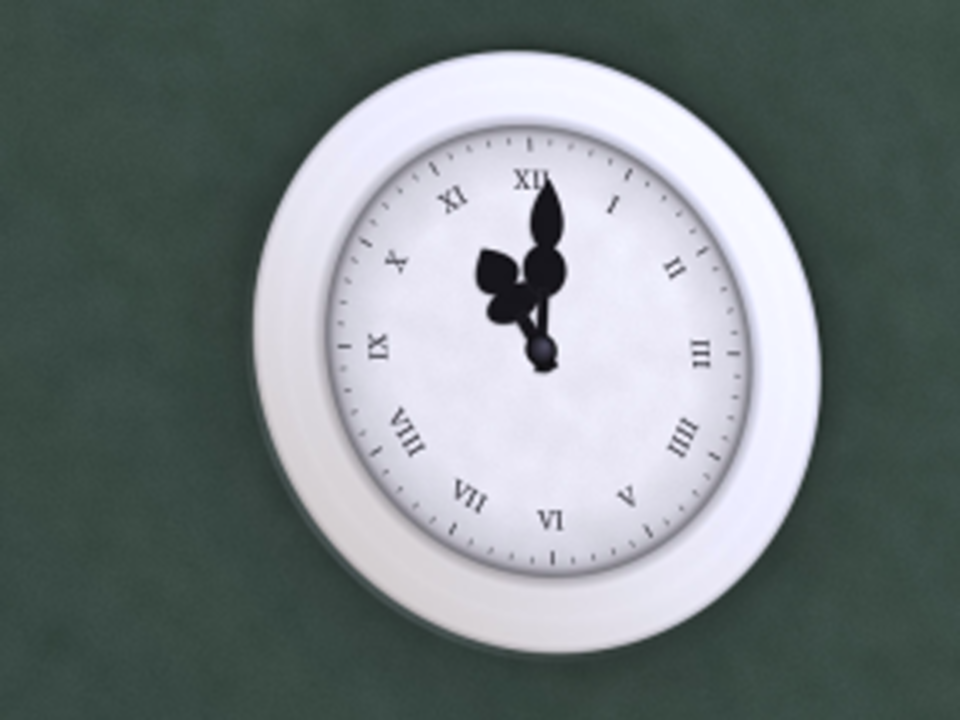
11h01
